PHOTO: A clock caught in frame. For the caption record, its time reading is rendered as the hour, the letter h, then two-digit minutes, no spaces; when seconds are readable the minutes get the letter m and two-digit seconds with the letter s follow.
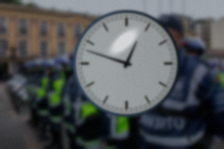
12h48
